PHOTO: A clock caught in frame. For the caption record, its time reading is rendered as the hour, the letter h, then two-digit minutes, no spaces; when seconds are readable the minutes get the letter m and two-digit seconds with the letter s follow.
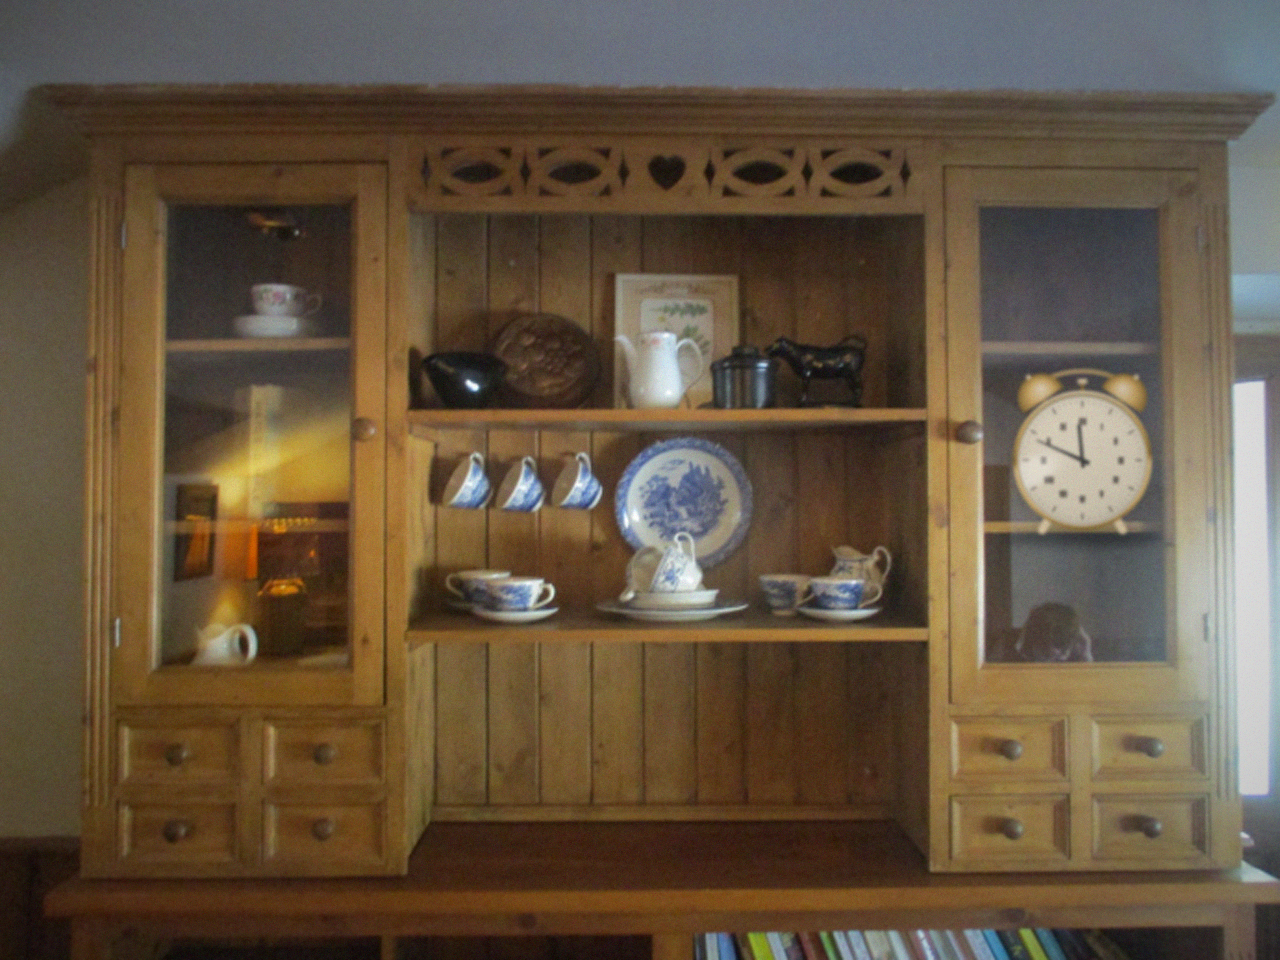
11h49
